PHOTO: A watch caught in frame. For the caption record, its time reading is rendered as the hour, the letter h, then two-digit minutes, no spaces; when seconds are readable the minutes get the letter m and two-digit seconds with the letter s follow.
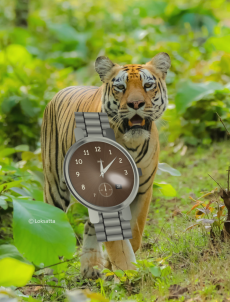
12h08
